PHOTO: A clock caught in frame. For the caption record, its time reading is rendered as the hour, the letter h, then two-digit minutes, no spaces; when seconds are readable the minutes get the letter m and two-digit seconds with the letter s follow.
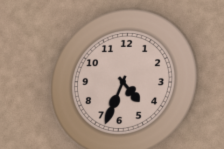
4h33
